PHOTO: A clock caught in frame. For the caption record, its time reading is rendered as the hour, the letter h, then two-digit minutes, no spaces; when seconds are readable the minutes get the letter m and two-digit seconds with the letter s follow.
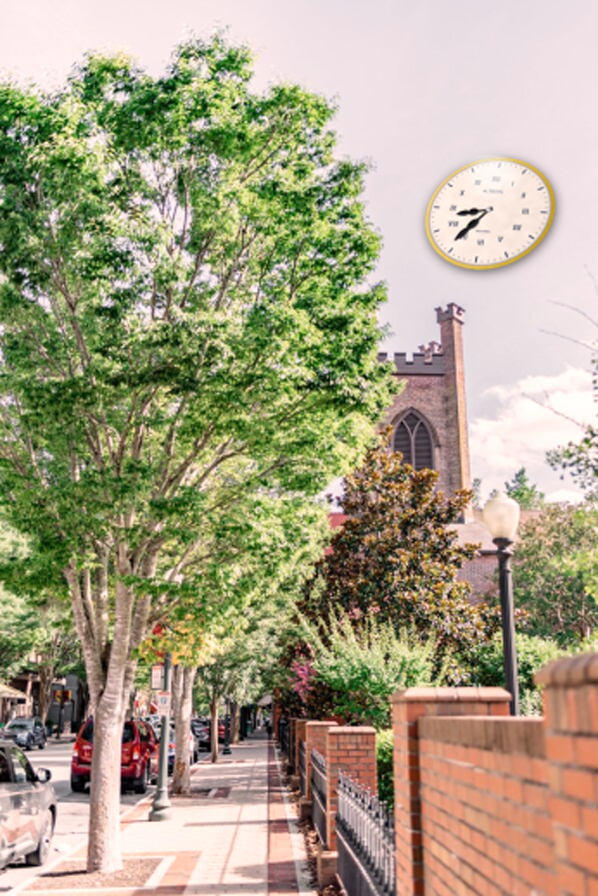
8h36
